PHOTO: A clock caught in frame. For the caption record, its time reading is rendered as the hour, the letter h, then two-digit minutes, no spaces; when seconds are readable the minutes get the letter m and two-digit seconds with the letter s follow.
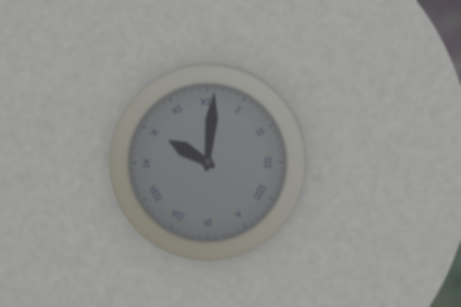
10h01
